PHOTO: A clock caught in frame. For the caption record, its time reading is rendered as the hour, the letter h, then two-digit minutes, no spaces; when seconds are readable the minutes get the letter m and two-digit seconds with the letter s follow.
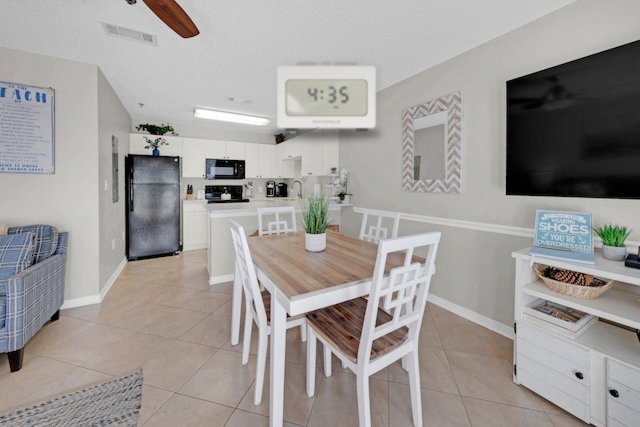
4h35
